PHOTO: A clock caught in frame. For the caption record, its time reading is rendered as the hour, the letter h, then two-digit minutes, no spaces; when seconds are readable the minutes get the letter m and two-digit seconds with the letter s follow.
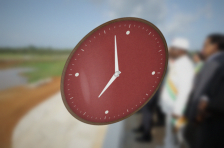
6h57
